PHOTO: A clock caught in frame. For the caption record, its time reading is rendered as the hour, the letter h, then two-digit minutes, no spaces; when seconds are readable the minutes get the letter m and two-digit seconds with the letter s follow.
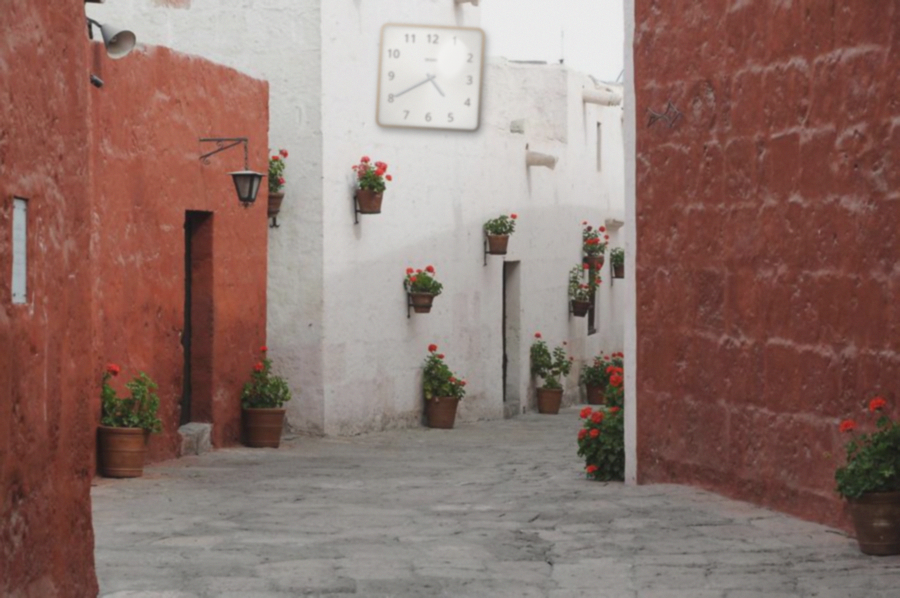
4h40
